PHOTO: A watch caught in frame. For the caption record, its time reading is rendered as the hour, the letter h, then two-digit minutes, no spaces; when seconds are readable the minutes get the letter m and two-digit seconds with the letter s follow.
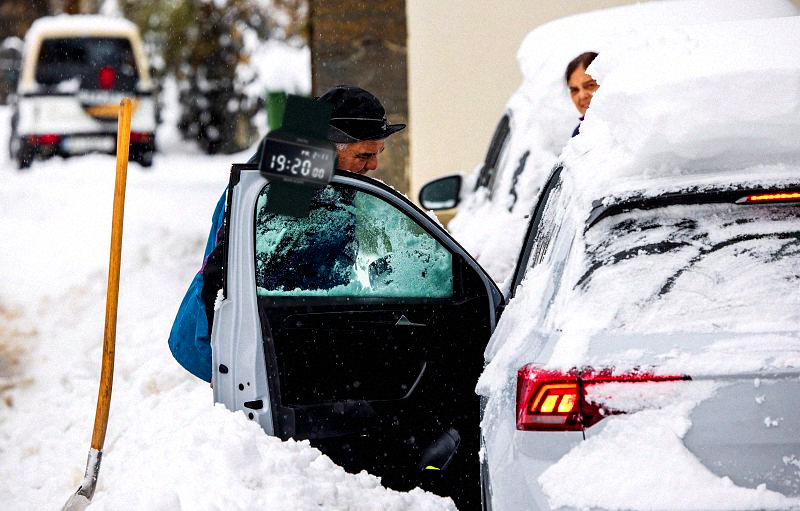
19h20
